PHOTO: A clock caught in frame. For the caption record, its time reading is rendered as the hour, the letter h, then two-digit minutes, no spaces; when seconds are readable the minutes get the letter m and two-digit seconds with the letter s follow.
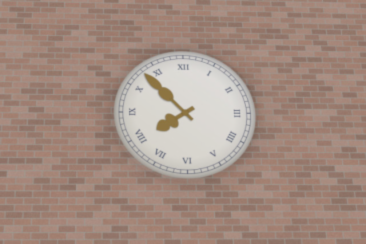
7h53
